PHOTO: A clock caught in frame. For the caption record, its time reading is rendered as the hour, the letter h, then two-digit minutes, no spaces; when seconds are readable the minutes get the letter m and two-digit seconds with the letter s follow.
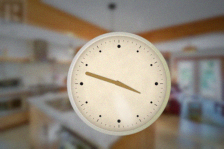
3h48
